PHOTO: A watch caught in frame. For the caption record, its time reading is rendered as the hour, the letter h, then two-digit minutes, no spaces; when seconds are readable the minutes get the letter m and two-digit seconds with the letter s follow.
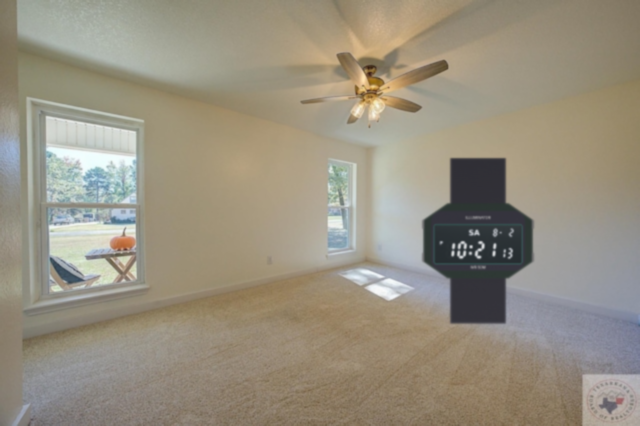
10h21m13s
